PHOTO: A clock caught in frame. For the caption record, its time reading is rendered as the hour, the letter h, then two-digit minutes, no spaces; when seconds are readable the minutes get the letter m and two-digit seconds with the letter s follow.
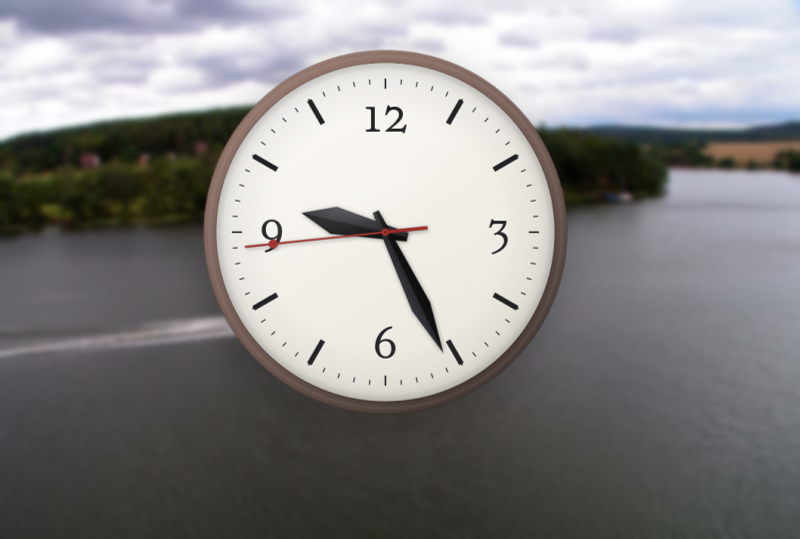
9h25m44s
